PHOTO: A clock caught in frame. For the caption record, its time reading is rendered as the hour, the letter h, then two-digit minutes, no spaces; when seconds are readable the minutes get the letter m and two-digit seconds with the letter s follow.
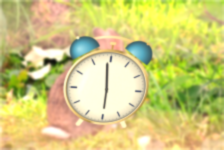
5h59
